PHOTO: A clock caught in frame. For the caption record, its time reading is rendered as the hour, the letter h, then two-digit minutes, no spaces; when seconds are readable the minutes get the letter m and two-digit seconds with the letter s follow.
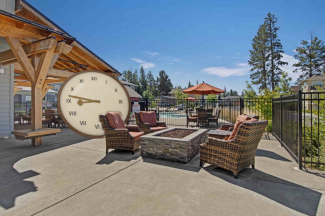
8h47
